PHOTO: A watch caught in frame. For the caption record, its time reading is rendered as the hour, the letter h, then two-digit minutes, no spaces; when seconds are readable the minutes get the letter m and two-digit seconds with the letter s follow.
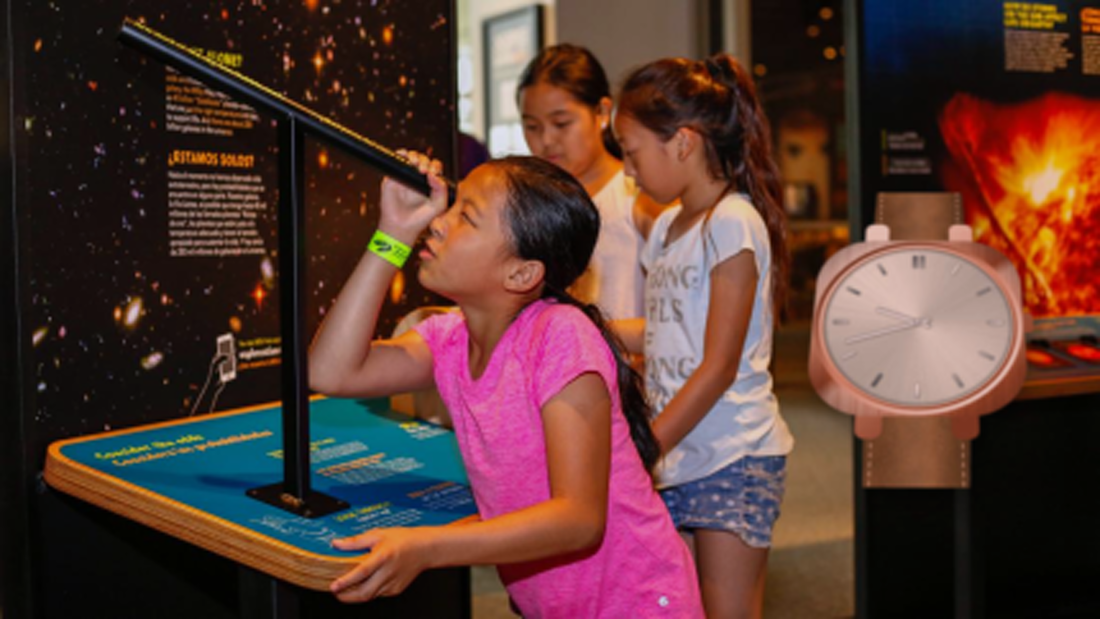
9h42
